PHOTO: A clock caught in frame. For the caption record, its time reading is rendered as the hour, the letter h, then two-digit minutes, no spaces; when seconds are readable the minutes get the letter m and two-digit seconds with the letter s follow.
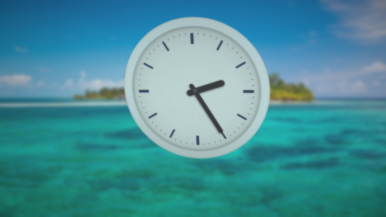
2h25
